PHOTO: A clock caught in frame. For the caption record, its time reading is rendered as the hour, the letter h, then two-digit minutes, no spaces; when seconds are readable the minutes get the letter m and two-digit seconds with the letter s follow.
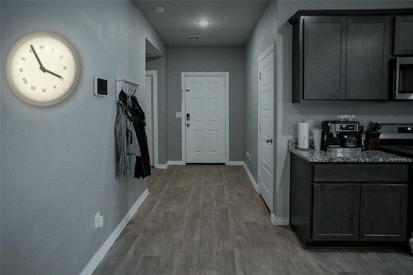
3h56
